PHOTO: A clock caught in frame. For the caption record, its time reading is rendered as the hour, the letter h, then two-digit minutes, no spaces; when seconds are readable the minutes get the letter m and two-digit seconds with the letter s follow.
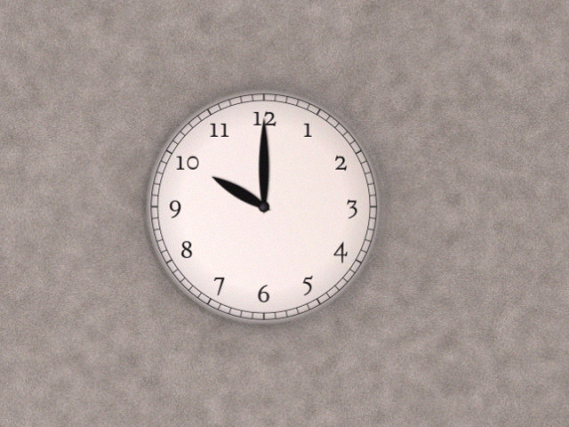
10h00
